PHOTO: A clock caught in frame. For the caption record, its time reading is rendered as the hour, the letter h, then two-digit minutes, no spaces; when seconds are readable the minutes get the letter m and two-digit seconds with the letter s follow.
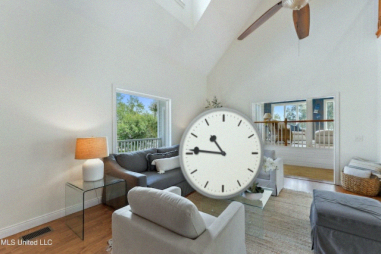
10h46
